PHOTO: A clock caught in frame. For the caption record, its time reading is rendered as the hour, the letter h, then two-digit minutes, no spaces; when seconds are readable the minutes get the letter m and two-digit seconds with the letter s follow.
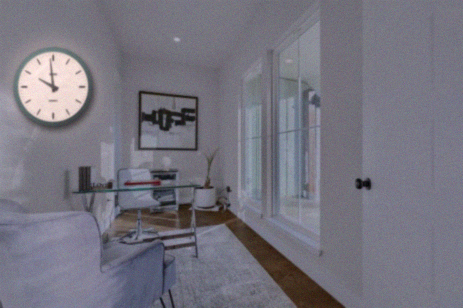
9h59
